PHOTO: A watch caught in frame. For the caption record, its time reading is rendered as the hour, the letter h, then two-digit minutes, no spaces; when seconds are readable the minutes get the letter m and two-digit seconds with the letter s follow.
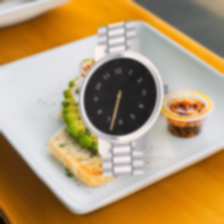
6h33
